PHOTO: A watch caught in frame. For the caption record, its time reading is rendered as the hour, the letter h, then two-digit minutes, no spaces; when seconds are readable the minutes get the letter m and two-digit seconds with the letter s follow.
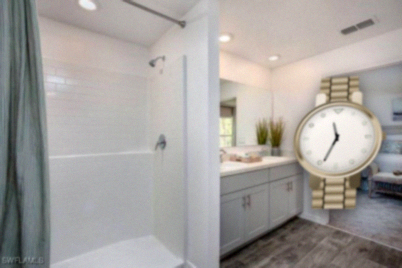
11h34
